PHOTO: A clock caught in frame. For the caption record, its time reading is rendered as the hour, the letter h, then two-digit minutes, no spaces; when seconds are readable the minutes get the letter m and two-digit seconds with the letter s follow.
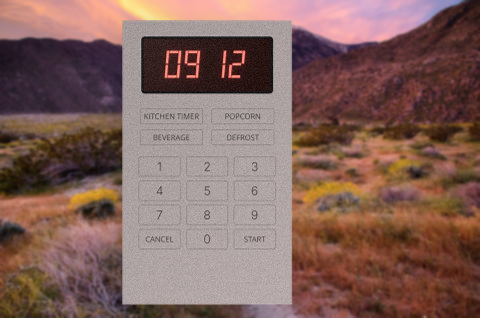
9h12
